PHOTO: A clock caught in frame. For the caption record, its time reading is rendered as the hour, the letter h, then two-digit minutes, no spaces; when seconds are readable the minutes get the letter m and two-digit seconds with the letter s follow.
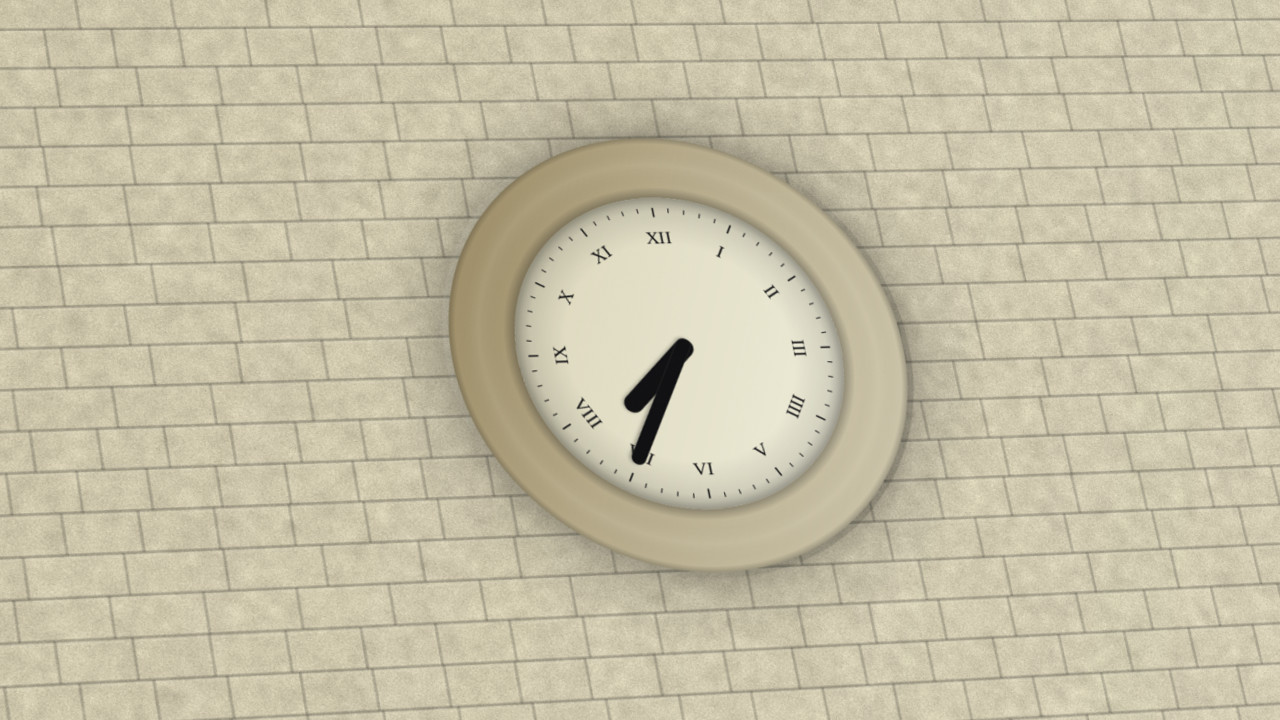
7h35
